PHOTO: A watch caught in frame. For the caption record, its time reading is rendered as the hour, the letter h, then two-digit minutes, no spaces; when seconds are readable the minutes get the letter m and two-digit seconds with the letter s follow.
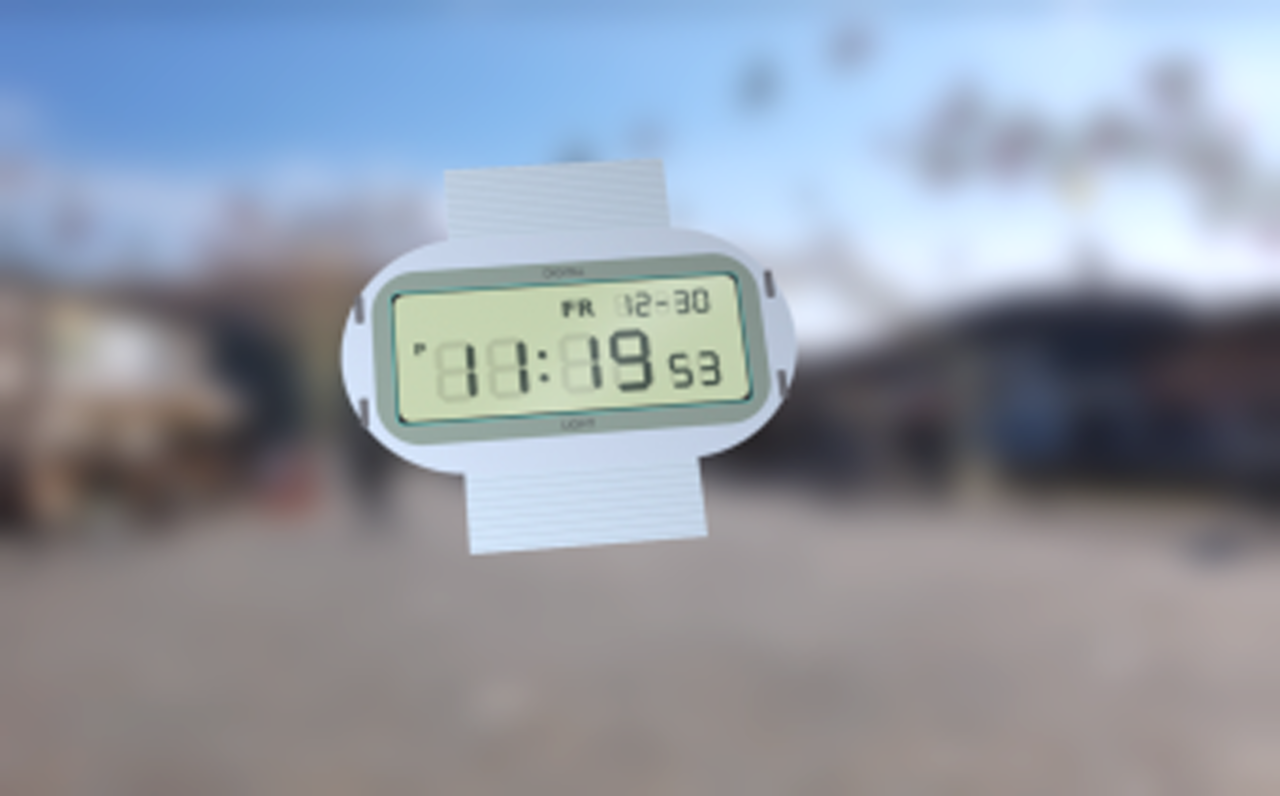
11h19m53s
